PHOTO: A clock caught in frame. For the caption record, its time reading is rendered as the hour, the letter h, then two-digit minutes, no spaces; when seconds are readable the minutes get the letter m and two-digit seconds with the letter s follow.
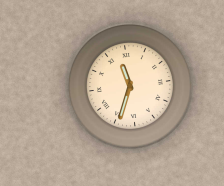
11h34
